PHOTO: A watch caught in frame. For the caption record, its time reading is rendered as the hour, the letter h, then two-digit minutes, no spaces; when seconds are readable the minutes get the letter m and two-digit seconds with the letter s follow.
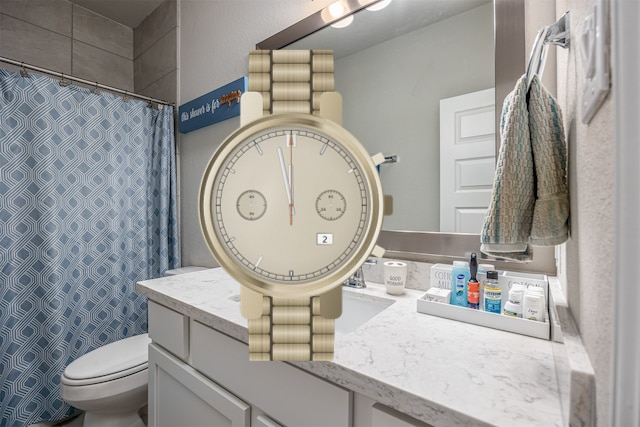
11h58
